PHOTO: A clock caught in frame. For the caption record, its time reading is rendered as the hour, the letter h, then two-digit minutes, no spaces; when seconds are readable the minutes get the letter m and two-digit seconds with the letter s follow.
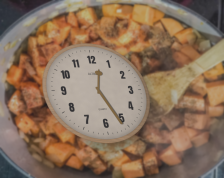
12h26
